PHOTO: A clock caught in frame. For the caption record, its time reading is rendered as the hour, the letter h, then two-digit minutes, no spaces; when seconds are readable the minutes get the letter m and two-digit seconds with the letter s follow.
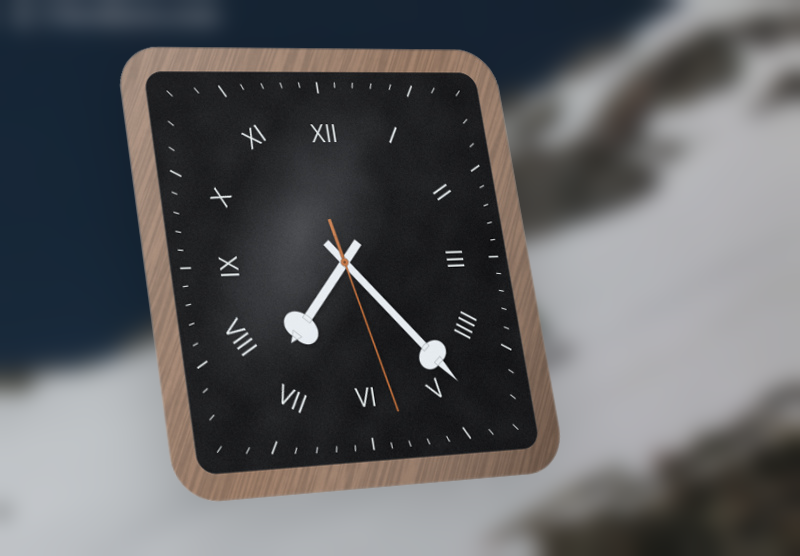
7h23m28s
